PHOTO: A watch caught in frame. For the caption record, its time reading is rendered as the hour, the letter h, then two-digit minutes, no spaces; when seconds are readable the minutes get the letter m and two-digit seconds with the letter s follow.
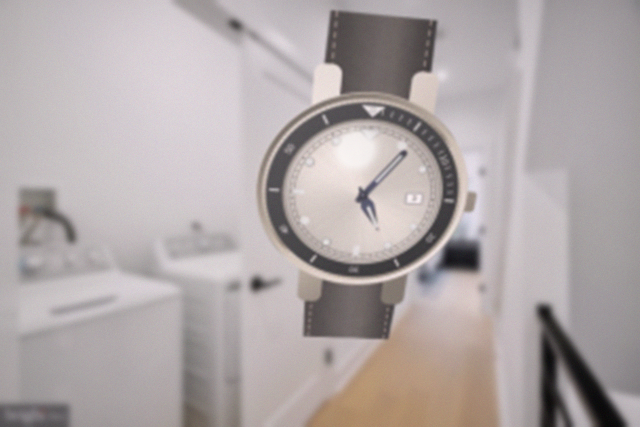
5h06
